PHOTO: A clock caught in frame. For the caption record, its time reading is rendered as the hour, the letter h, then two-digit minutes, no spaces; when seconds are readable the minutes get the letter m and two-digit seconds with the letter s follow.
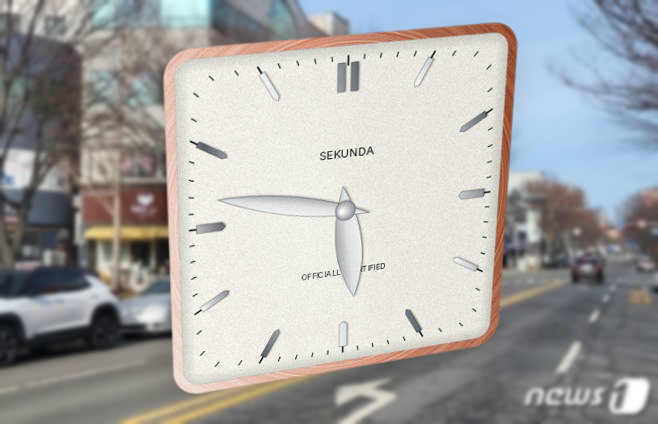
5h47
